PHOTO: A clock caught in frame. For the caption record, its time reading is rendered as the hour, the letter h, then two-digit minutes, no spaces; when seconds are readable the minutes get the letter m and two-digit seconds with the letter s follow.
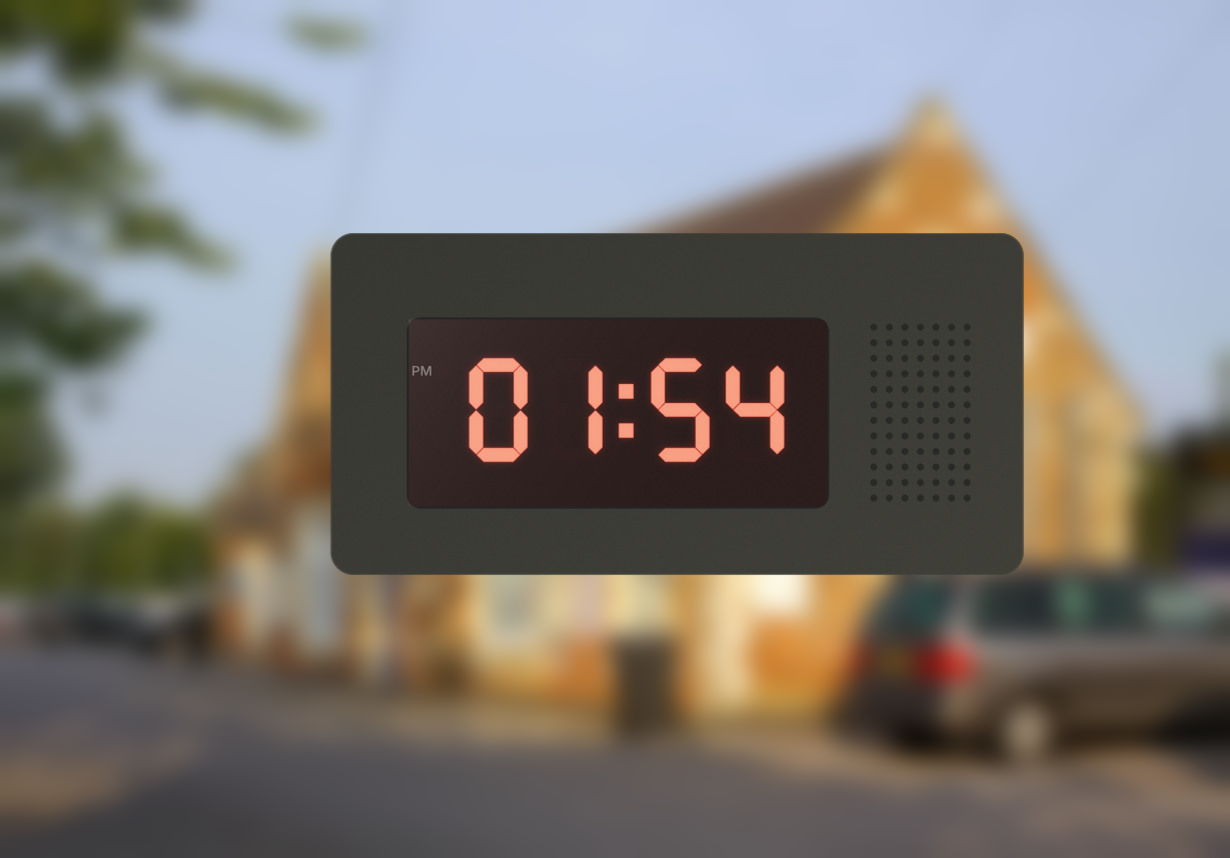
1h54
